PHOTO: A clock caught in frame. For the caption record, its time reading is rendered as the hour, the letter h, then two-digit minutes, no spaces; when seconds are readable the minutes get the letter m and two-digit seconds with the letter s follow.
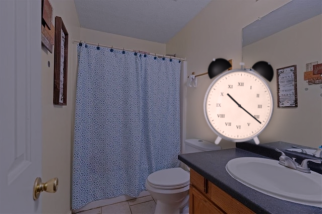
10h21
